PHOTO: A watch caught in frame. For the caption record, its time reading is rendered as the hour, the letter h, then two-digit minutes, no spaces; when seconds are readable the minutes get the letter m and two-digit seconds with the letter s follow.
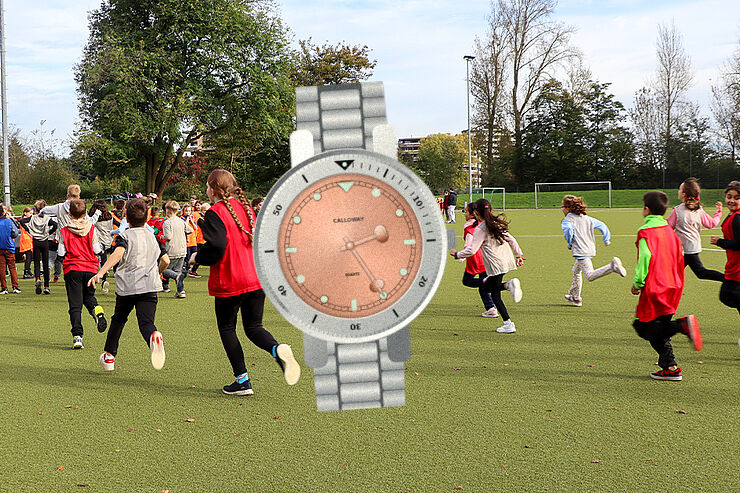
2h25
